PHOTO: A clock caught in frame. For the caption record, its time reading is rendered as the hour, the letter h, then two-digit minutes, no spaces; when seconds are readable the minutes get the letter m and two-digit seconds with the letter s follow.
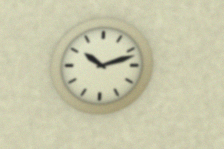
10h12
